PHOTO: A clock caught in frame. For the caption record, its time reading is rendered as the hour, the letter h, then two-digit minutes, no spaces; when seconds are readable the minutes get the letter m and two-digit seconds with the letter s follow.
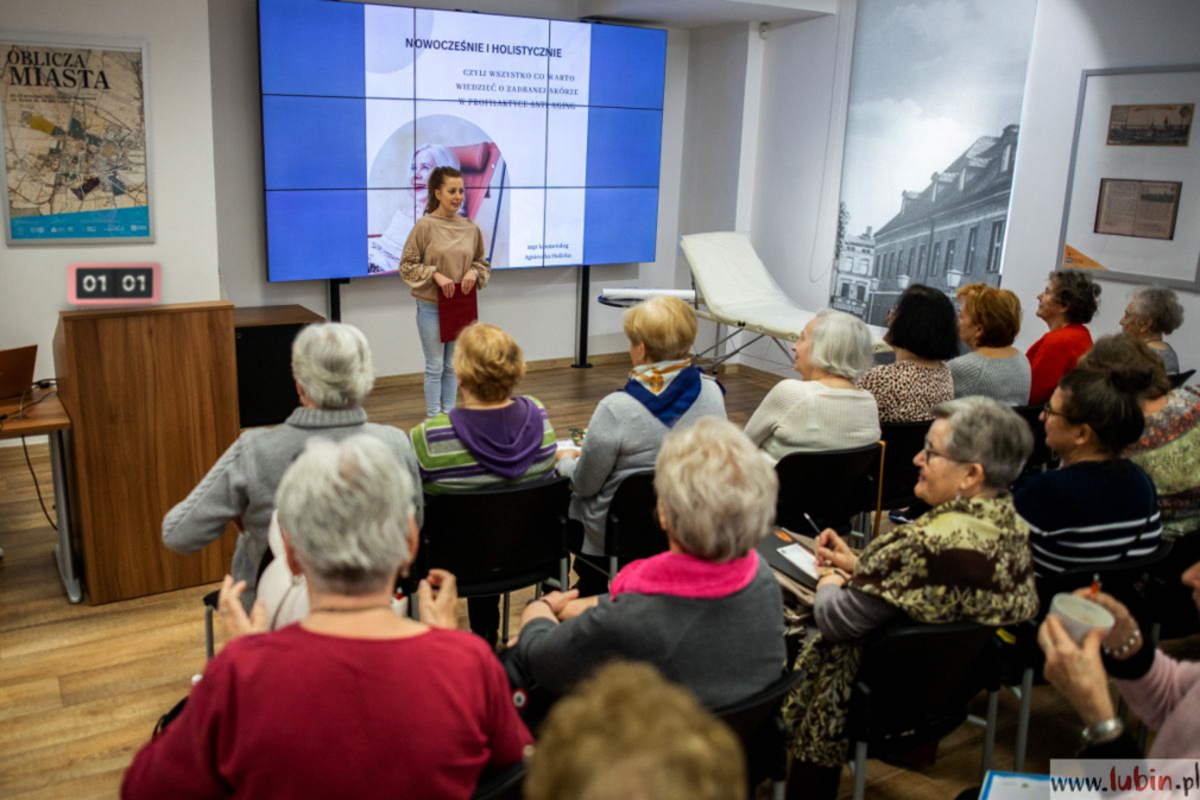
1h01
